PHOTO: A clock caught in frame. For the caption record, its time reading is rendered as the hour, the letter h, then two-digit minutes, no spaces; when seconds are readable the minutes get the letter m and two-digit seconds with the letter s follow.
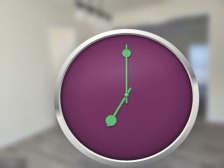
7h00
